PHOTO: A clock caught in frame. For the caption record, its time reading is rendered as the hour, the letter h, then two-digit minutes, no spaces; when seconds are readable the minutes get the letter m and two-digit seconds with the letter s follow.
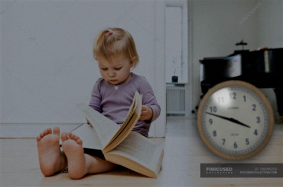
3h48
